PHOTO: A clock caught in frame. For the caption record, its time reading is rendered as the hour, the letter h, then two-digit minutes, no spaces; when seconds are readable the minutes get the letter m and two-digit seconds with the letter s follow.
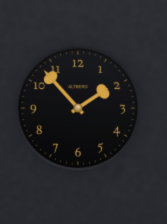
1h53
